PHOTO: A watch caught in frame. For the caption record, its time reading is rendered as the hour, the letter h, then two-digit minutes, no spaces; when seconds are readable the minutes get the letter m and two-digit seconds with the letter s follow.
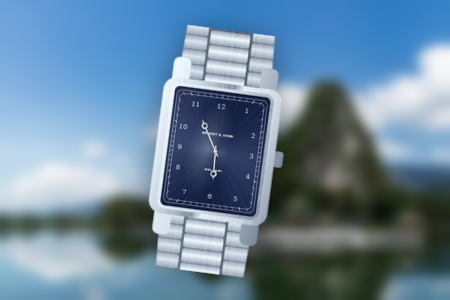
5h55
